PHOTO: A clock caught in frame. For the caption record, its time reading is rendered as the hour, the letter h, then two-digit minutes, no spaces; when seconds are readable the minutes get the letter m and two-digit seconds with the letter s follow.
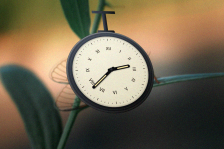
2h38
